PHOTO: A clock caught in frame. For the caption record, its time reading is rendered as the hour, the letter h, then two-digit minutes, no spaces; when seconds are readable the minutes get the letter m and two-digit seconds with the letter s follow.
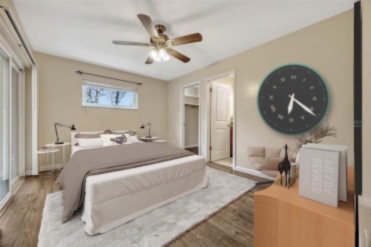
6h21
